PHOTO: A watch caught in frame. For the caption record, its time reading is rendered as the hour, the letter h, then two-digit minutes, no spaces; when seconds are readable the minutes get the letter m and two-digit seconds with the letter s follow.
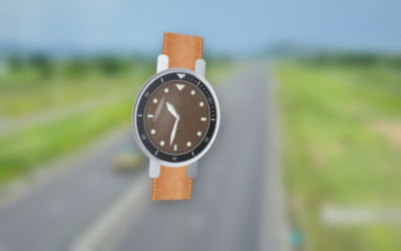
10h32
